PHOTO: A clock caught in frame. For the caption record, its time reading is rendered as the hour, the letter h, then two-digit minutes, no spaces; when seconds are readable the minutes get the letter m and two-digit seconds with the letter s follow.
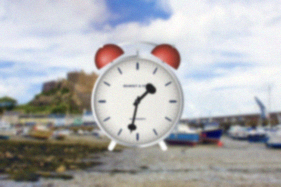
1h32
